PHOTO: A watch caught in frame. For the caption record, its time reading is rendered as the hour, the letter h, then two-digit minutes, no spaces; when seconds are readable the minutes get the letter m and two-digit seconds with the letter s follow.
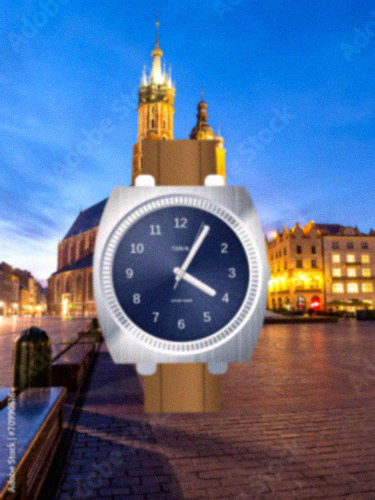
4h05m04s
